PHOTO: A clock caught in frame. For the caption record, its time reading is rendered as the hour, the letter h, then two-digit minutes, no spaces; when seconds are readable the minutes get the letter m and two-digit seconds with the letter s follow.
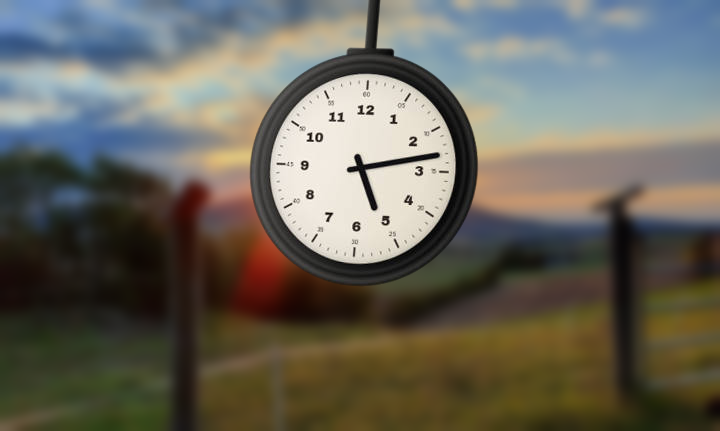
5h13
